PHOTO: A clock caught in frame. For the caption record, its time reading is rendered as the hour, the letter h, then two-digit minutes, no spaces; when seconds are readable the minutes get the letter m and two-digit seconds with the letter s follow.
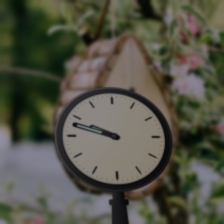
9h48
